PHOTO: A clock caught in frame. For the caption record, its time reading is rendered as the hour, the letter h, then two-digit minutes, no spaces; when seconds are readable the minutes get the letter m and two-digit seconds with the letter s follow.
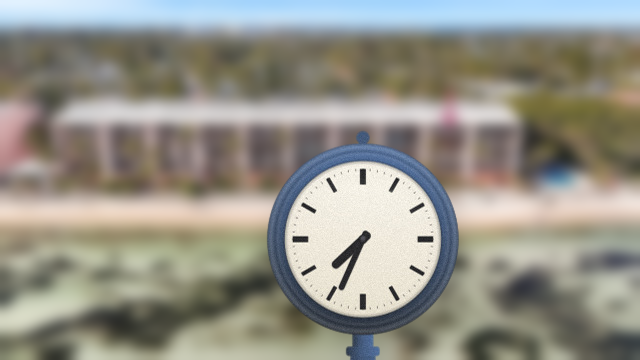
7h34
